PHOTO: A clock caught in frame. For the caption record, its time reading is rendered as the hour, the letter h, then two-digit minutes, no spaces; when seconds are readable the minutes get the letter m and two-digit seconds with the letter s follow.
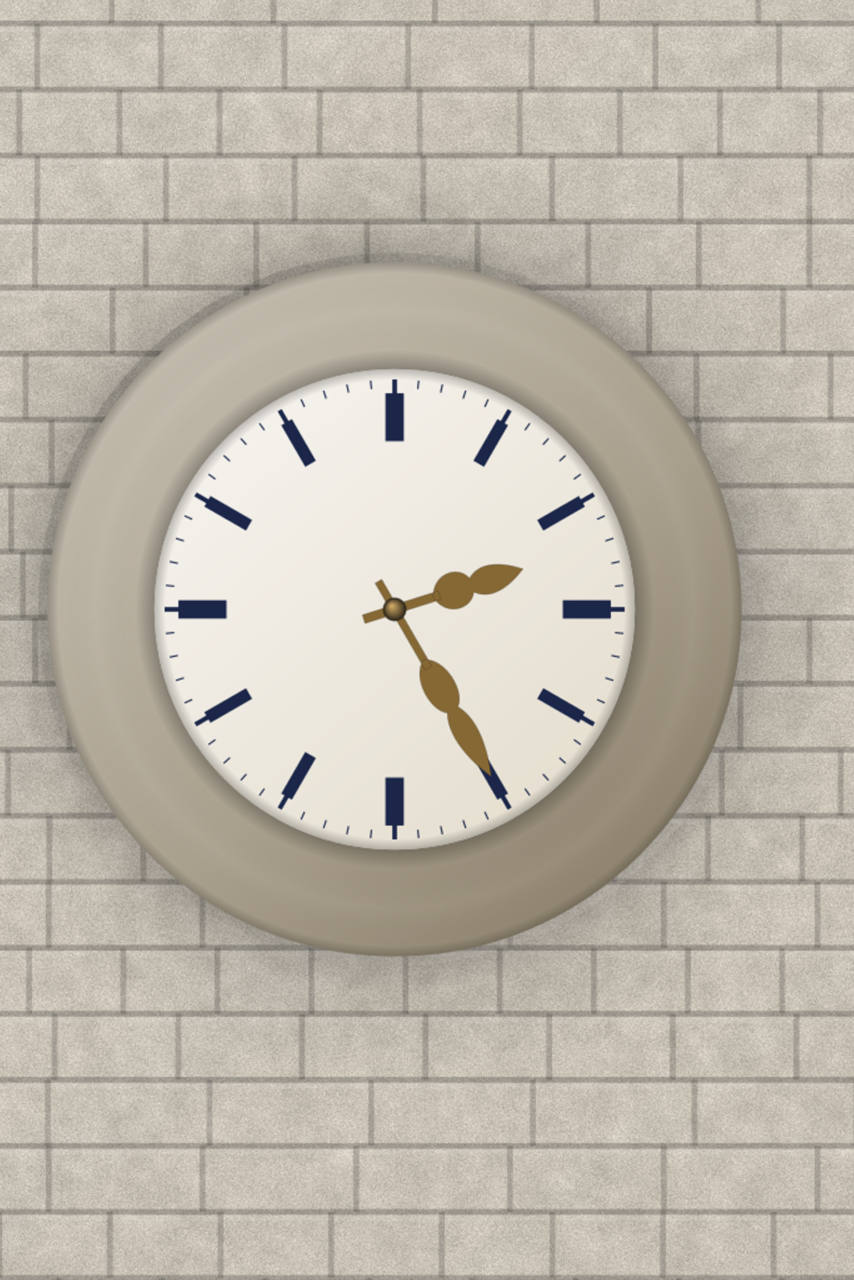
2h25
